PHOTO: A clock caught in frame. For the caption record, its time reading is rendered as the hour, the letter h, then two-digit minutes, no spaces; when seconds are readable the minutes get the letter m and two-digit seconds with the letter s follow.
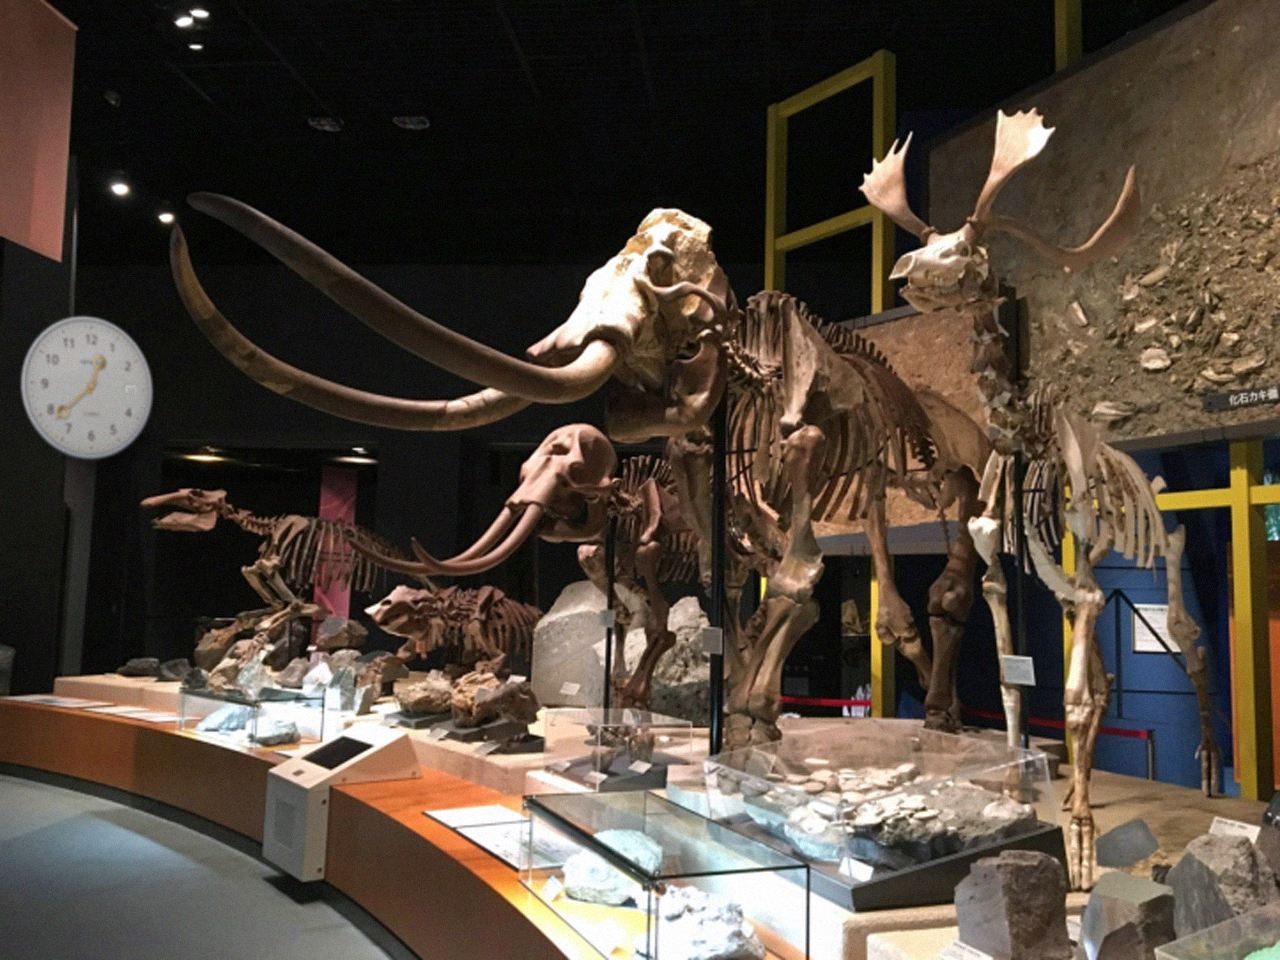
12h38
